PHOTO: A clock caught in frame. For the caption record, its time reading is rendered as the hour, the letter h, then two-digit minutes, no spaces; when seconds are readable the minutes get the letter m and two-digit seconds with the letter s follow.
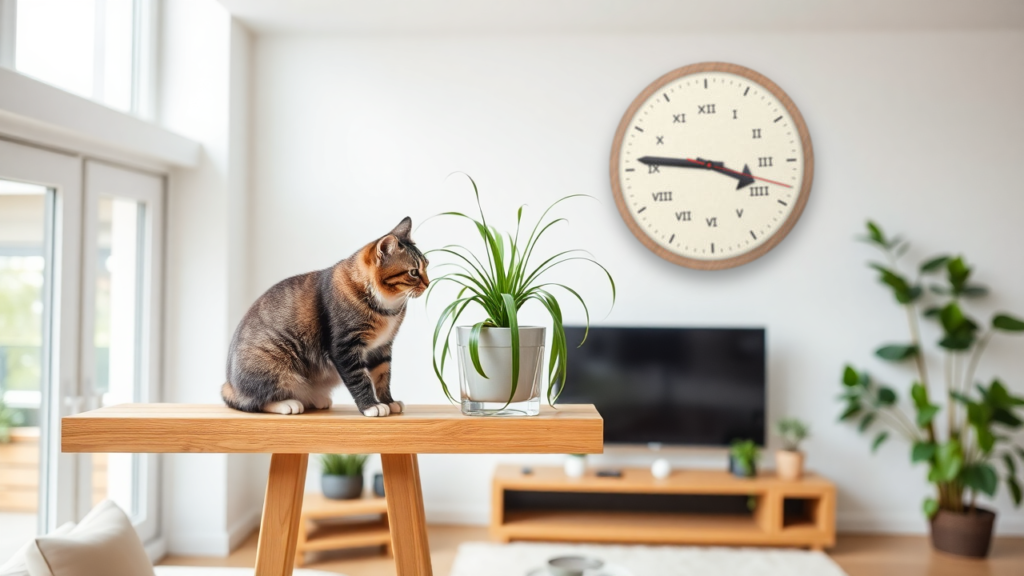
3h46m18s
